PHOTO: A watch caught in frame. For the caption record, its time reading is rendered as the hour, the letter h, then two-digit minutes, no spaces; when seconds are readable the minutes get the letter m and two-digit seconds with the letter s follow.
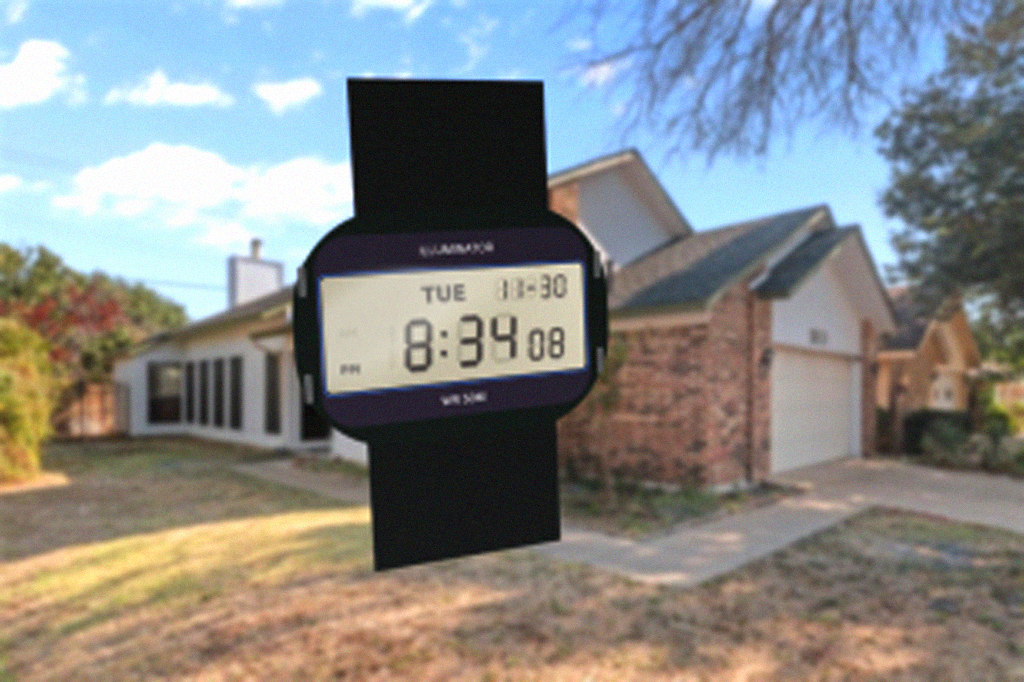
8h34m08s
